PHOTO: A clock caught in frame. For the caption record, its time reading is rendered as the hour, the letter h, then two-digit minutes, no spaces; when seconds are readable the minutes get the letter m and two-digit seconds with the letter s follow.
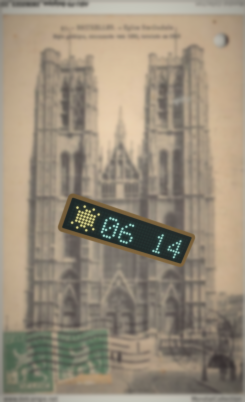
6h14
